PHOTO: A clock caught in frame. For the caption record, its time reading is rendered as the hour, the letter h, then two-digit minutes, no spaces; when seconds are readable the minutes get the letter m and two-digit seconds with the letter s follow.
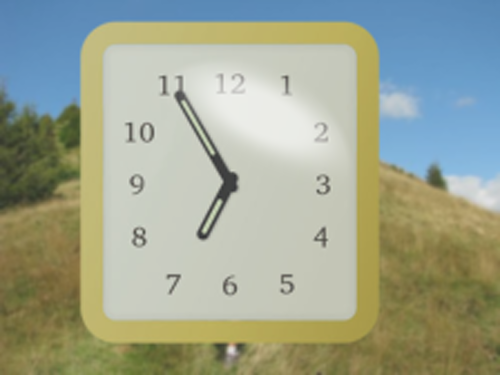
6h55
